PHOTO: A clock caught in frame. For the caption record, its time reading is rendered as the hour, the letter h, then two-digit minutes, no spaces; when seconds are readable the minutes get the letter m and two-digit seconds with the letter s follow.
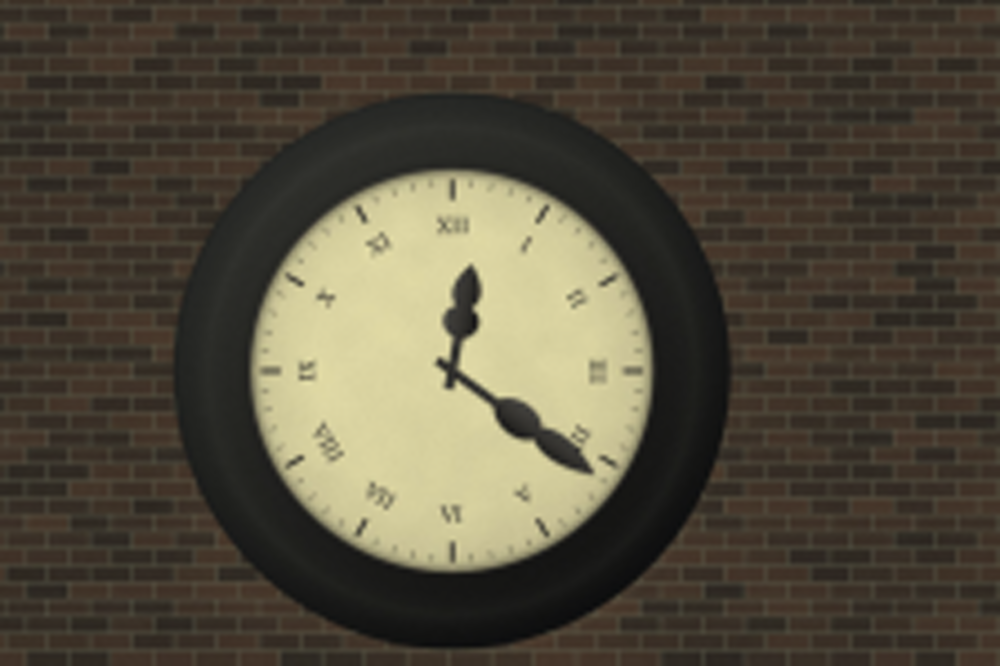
12h21
